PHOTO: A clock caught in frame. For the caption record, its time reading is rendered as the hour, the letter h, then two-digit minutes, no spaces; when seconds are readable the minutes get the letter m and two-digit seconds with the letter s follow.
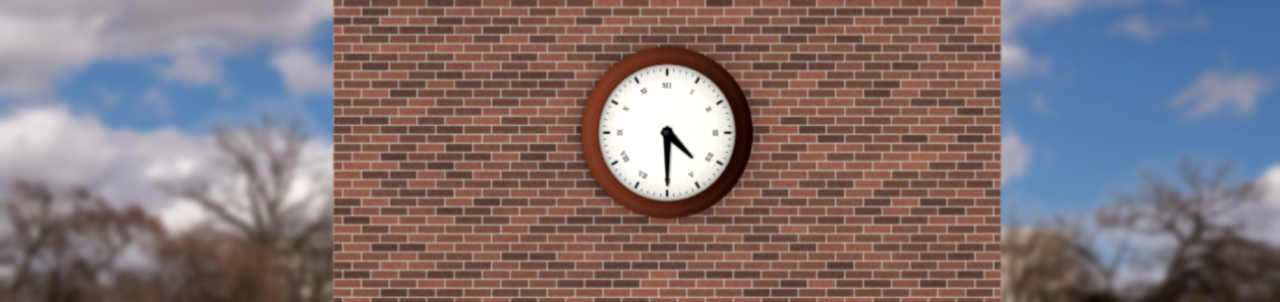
4h30
